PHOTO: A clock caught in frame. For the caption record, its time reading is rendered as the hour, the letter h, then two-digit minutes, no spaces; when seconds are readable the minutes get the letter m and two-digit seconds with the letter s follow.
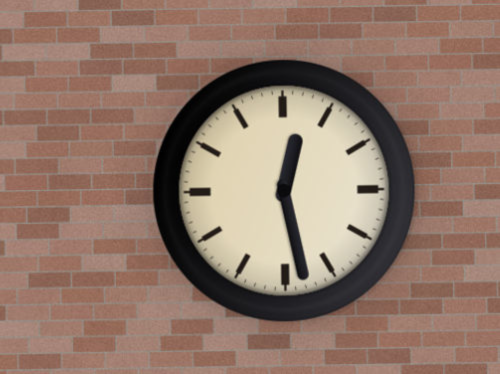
12h28
